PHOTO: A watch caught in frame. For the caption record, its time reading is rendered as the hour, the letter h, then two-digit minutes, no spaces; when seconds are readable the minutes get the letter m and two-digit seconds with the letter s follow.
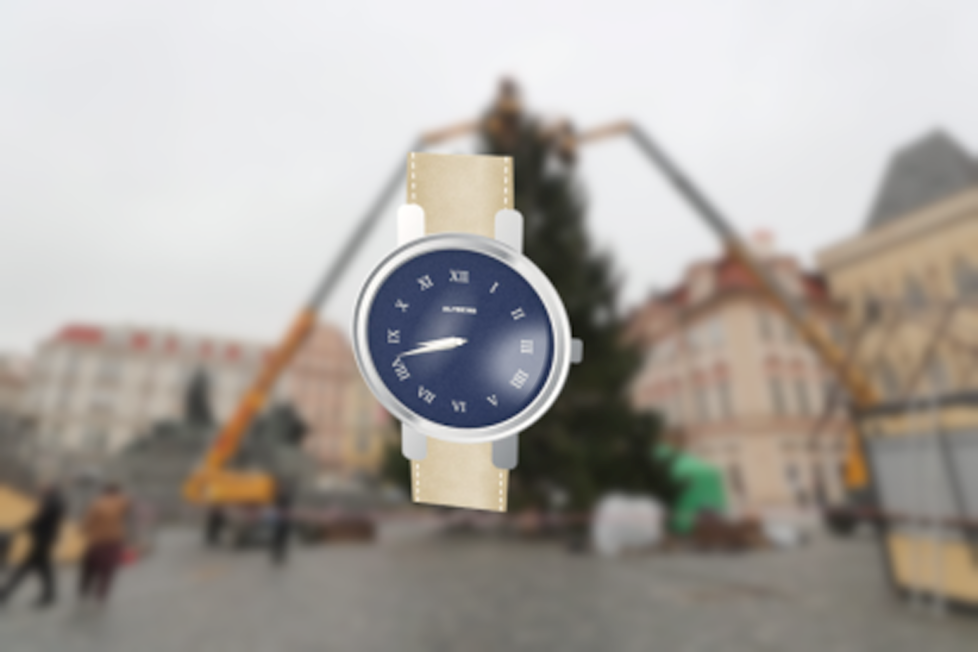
8h42
